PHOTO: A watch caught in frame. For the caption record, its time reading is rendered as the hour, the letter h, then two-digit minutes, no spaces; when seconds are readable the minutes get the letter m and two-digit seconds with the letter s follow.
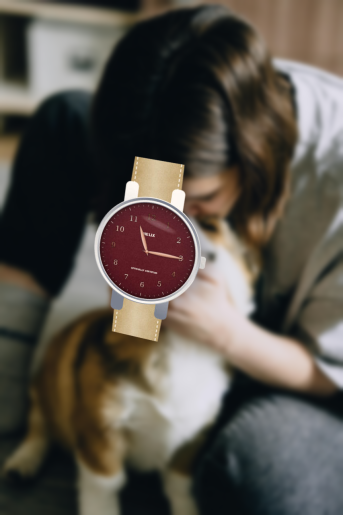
11h15
